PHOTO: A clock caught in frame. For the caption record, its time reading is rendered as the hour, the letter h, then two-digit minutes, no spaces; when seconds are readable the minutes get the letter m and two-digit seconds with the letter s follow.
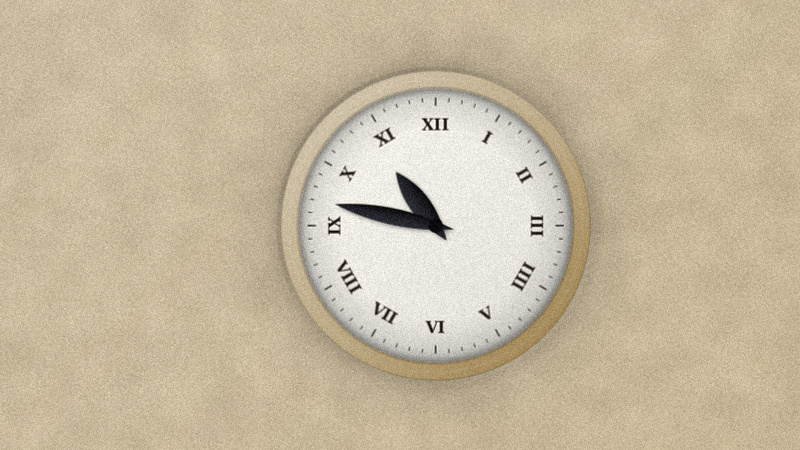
10h47
